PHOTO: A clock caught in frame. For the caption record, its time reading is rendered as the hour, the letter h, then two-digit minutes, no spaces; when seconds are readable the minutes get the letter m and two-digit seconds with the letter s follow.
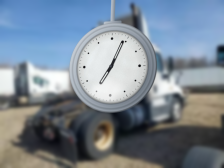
7h04
